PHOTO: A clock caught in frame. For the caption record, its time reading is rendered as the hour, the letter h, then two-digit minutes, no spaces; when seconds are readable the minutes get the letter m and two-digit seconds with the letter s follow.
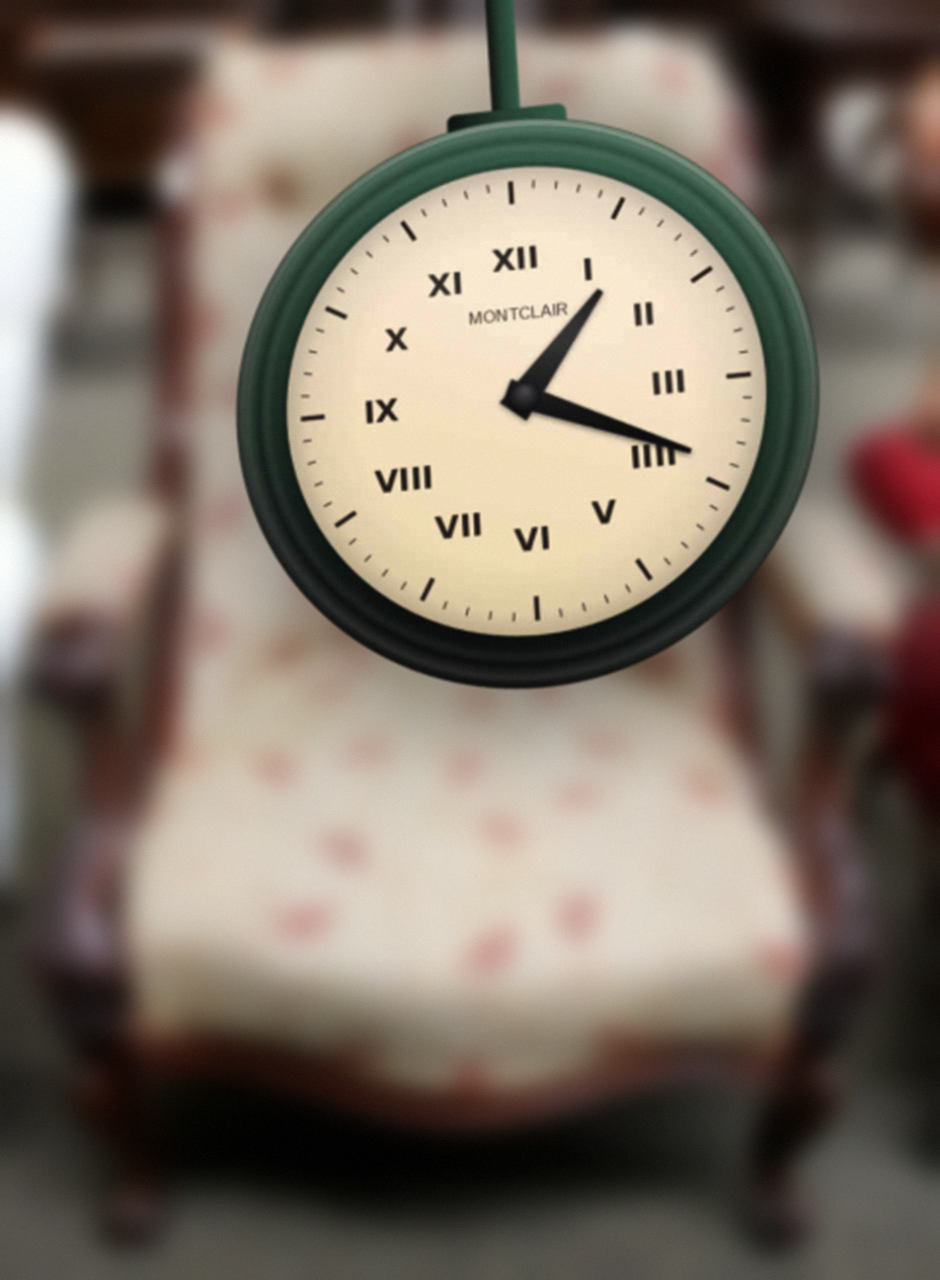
1h19
